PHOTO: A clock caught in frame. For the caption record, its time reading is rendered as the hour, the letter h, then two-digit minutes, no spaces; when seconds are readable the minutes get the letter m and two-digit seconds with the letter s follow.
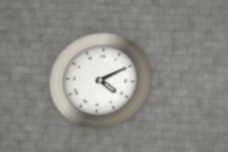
4h10
